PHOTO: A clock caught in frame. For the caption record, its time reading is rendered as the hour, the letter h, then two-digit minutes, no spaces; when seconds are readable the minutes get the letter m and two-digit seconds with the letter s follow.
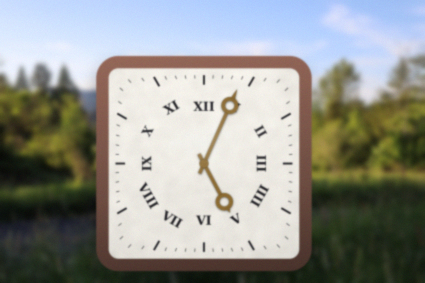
5h04
